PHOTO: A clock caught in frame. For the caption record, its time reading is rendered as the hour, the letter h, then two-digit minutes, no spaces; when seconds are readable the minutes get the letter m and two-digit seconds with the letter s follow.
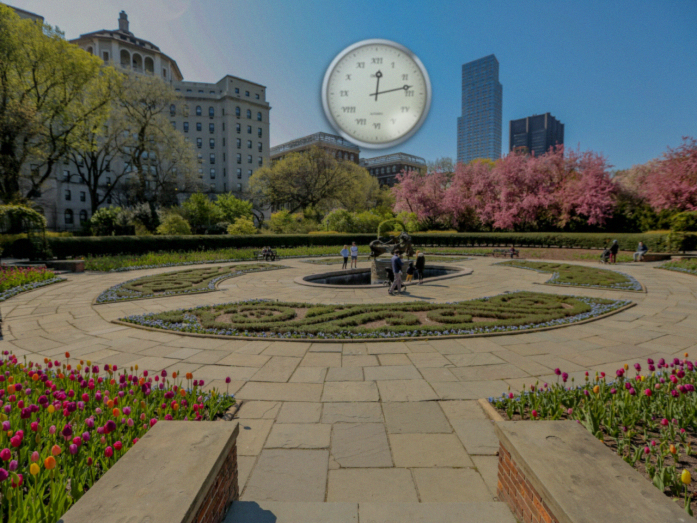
12h13
